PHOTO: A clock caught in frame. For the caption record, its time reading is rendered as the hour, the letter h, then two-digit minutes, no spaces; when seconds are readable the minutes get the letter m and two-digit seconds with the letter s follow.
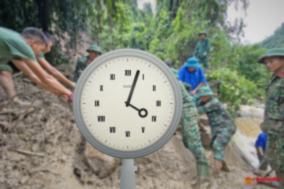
4h03
